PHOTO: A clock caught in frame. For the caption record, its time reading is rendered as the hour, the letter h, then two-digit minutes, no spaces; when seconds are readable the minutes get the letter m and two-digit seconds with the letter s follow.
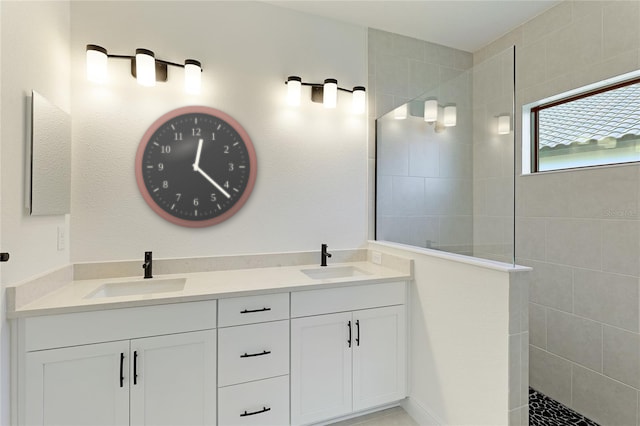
12h22
